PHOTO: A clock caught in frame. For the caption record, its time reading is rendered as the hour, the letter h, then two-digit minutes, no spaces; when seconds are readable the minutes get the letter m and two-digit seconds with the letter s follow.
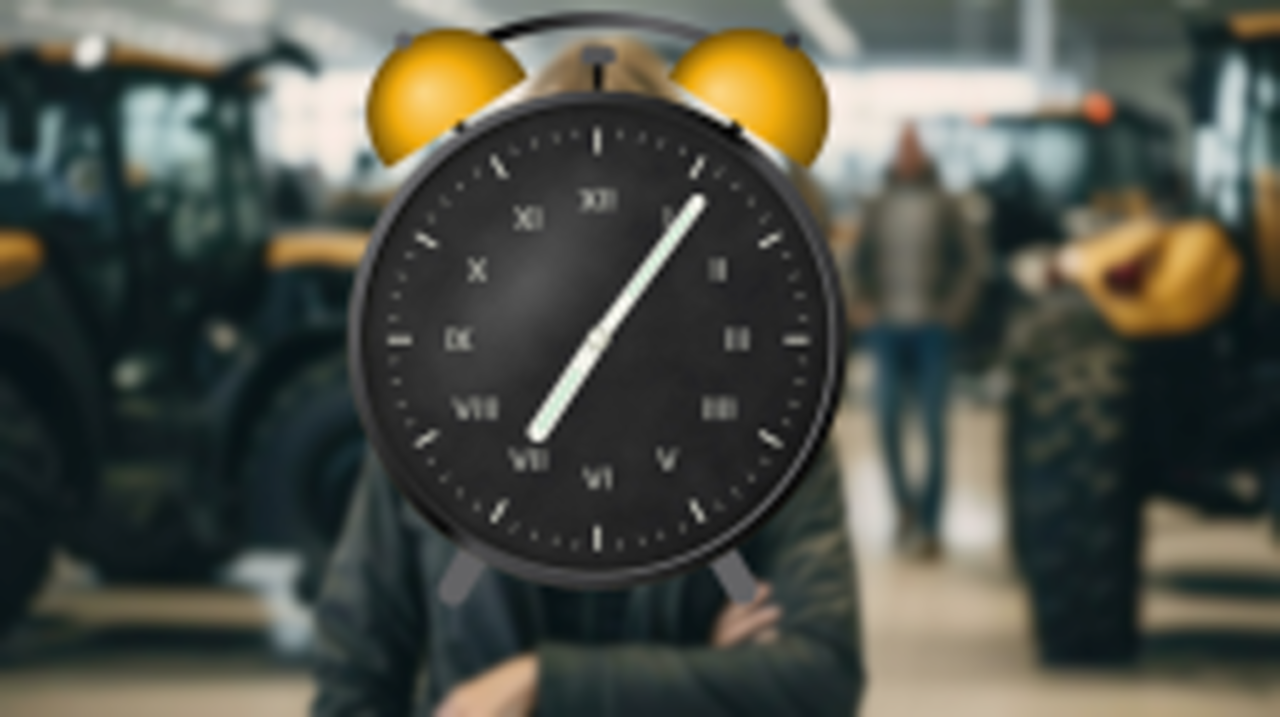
7h06
